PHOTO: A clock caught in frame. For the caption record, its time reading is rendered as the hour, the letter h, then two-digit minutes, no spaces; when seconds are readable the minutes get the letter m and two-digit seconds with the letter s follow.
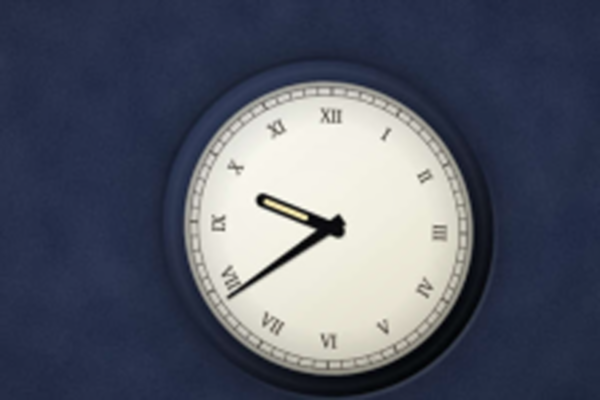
9h39
